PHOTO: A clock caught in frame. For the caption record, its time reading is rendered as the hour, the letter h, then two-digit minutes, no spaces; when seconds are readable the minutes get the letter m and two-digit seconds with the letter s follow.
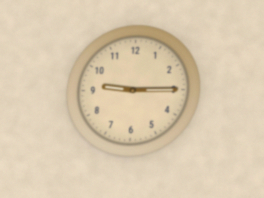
9h15
